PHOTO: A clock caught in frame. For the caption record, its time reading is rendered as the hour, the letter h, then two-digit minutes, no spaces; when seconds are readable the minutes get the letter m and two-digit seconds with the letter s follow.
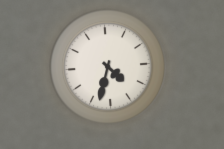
4h33
